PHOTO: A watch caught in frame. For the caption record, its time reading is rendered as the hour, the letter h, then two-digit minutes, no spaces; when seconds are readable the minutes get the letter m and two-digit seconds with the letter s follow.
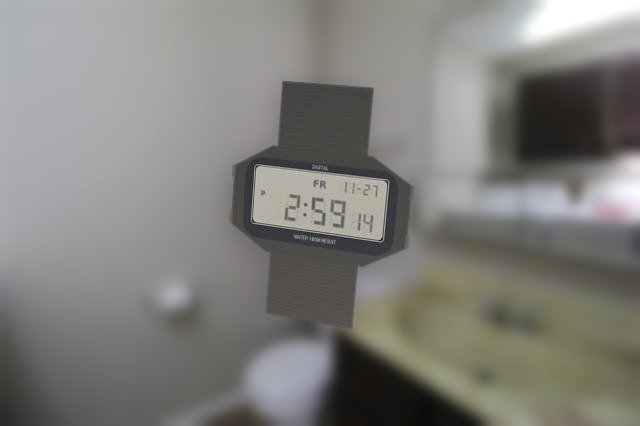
2h59m14s
